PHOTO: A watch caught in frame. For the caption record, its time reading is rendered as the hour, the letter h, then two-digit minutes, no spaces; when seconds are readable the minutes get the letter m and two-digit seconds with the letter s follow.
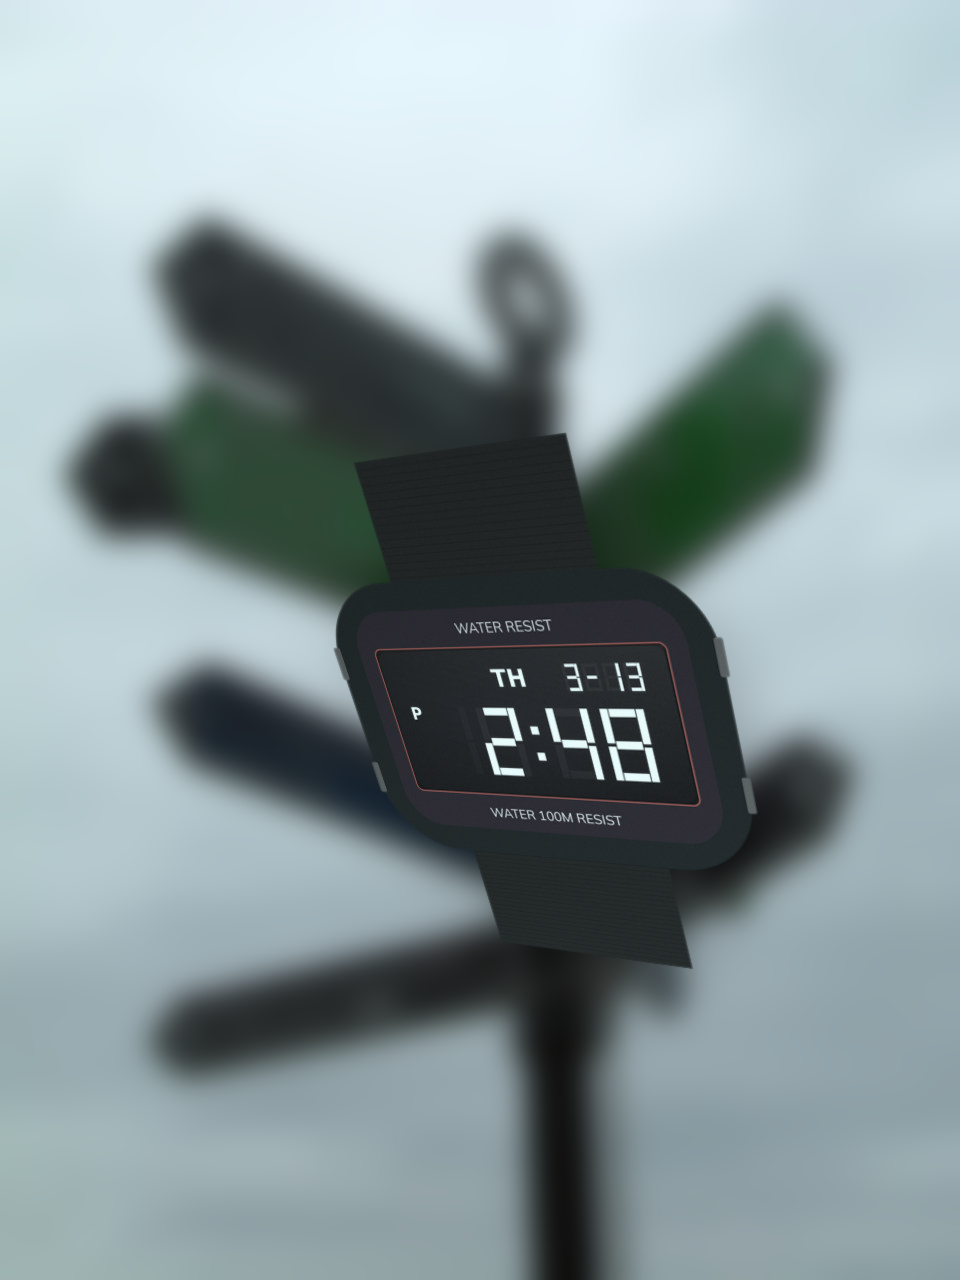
2h48
